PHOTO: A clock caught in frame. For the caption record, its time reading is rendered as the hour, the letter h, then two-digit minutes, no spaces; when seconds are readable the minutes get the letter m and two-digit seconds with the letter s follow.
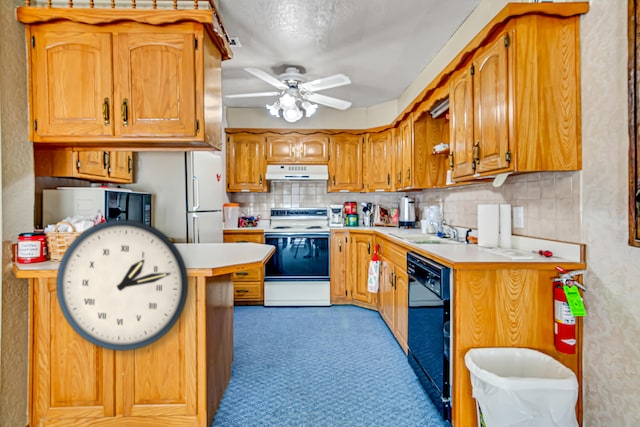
1h12
